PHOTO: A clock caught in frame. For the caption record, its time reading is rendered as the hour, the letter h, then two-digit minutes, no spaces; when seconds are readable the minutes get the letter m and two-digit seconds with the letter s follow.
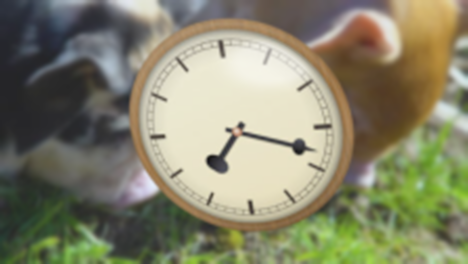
7h18
